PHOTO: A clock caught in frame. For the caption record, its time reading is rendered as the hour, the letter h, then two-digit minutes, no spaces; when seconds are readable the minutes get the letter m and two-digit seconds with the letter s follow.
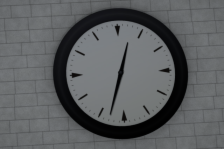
12h33
